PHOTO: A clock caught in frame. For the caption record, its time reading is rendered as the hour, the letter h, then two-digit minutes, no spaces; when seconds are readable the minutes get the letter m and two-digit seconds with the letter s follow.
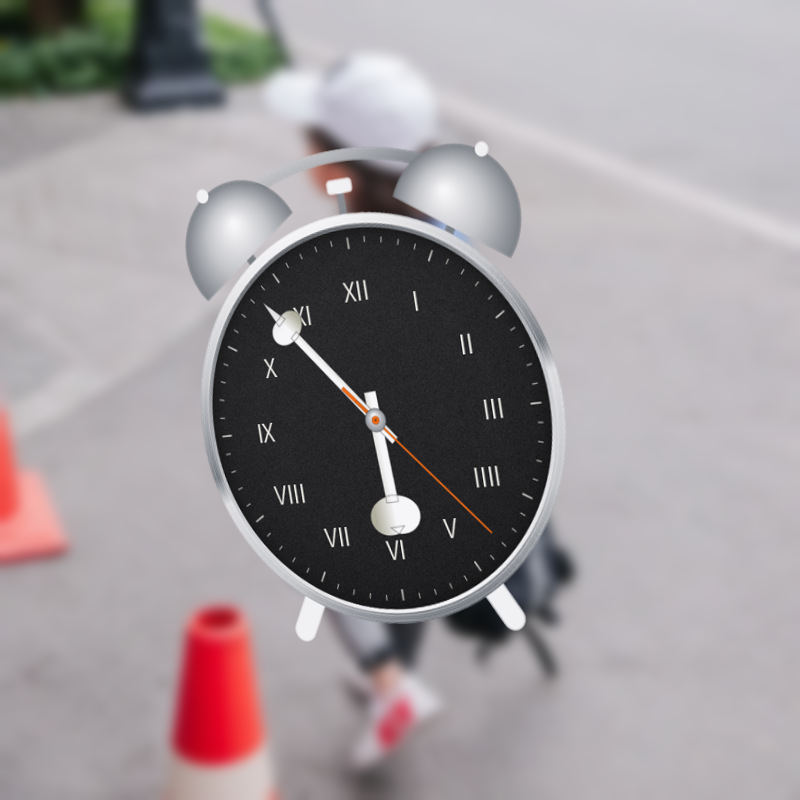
5h53m23s
